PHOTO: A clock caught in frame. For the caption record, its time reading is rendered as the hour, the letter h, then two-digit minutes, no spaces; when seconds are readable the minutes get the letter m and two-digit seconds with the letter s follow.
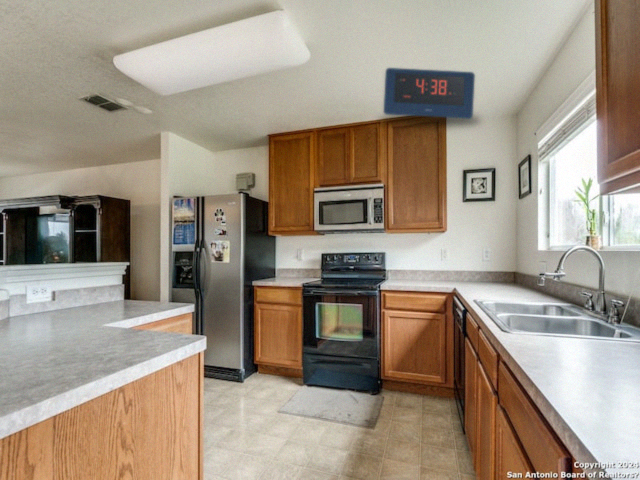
4h38
